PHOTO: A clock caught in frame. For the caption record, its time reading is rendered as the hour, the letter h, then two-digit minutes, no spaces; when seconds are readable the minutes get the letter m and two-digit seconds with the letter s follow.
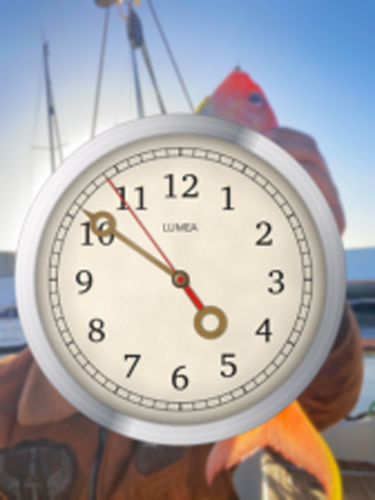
4h50m54s
